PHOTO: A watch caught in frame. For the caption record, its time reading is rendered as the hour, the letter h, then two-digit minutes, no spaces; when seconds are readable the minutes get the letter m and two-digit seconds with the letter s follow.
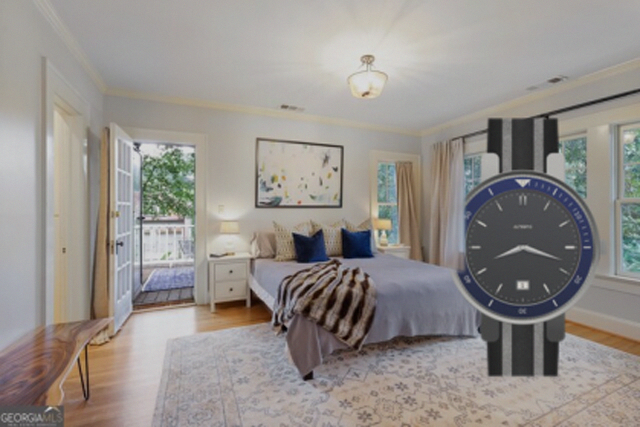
8h18
